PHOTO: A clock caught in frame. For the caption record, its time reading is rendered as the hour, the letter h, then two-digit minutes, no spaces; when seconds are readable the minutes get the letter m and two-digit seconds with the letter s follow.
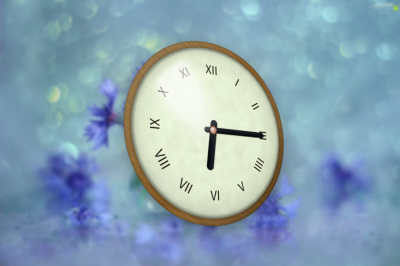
6h15
